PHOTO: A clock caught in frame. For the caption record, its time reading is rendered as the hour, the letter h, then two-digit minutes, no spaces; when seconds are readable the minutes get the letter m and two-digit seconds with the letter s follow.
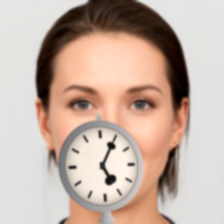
5h05
